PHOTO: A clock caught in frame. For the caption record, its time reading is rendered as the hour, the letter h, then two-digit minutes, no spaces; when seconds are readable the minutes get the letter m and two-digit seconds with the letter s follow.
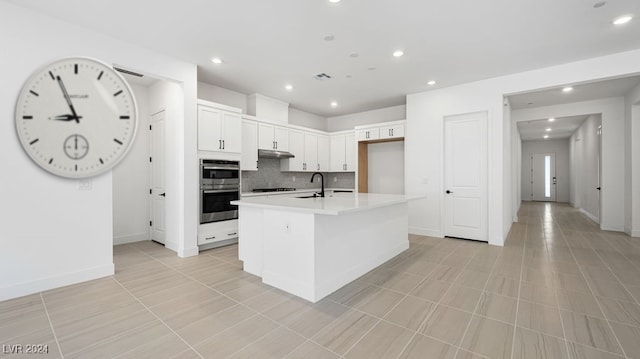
8h56
